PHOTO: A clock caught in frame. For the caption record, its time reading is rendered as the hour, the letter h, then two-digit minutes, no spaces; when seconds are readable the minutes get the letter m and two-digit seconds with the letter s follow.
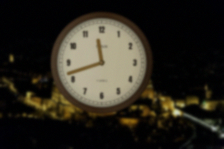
11h42
